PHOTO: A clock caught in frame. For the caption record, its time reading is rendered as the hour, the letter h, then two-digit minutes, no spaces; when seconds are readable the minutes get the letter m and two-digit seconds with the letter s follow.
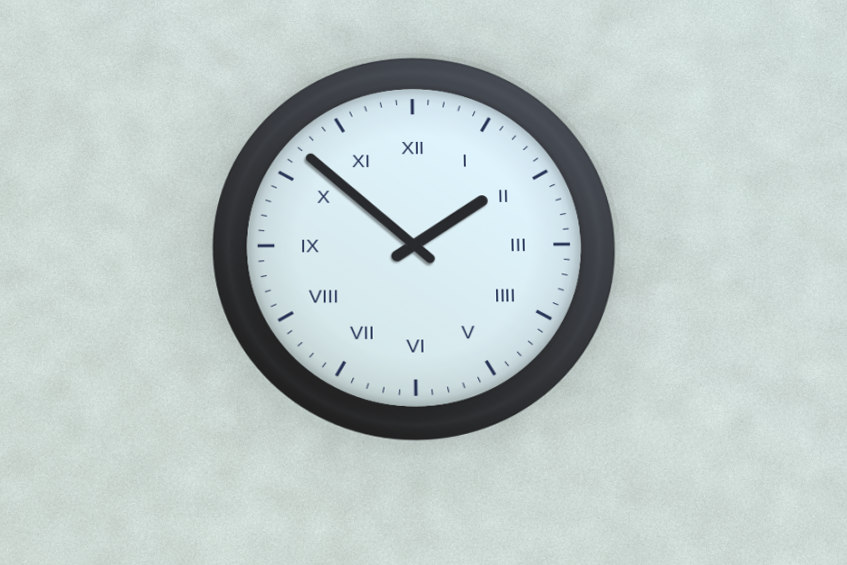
1h52
